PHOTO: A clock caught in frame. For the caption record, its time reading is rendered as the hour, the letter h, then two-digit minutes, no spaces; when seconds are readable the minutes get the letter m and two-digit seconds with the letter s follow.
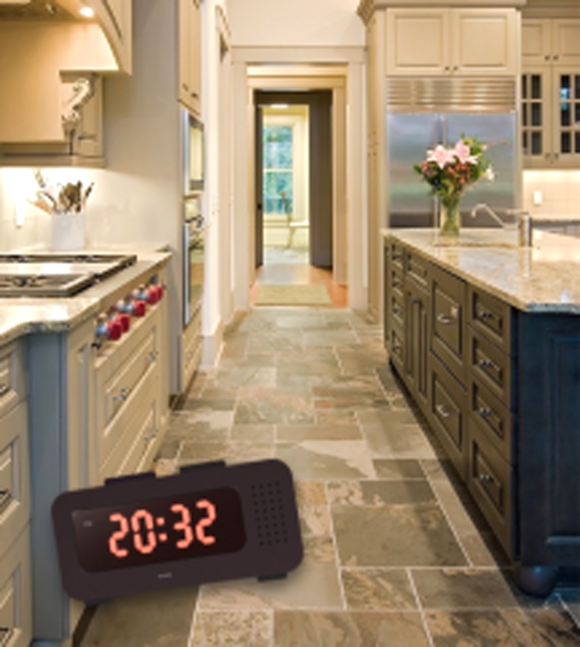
20h32
